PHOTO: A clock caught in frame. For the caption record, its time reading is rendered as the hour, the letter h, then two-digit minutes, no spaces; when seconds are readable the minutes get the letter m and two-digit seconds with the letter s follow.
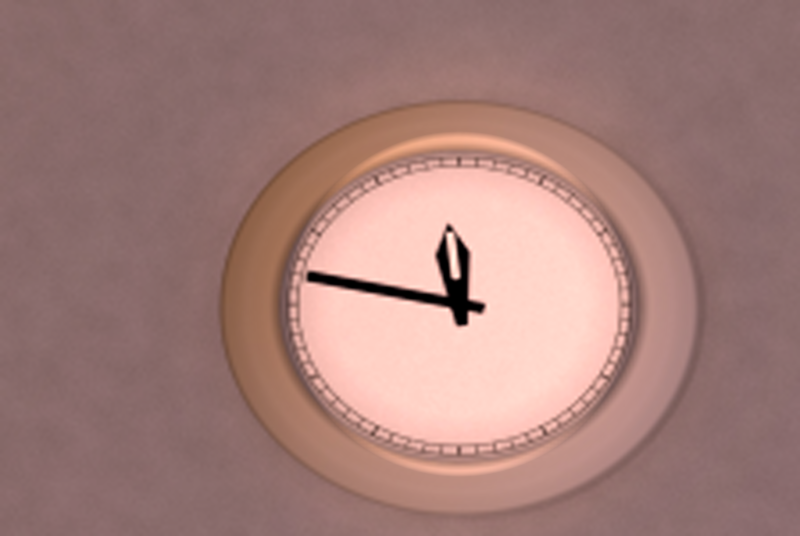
11h47
